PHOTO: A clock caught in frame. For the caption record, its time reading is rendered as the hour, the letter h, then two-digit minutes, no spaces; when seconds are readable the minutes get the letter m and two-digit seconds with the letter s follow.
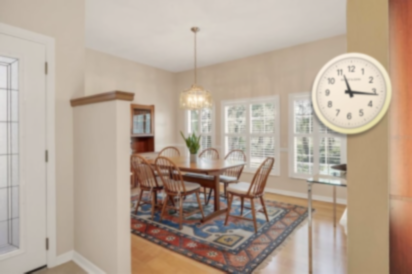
11h16
